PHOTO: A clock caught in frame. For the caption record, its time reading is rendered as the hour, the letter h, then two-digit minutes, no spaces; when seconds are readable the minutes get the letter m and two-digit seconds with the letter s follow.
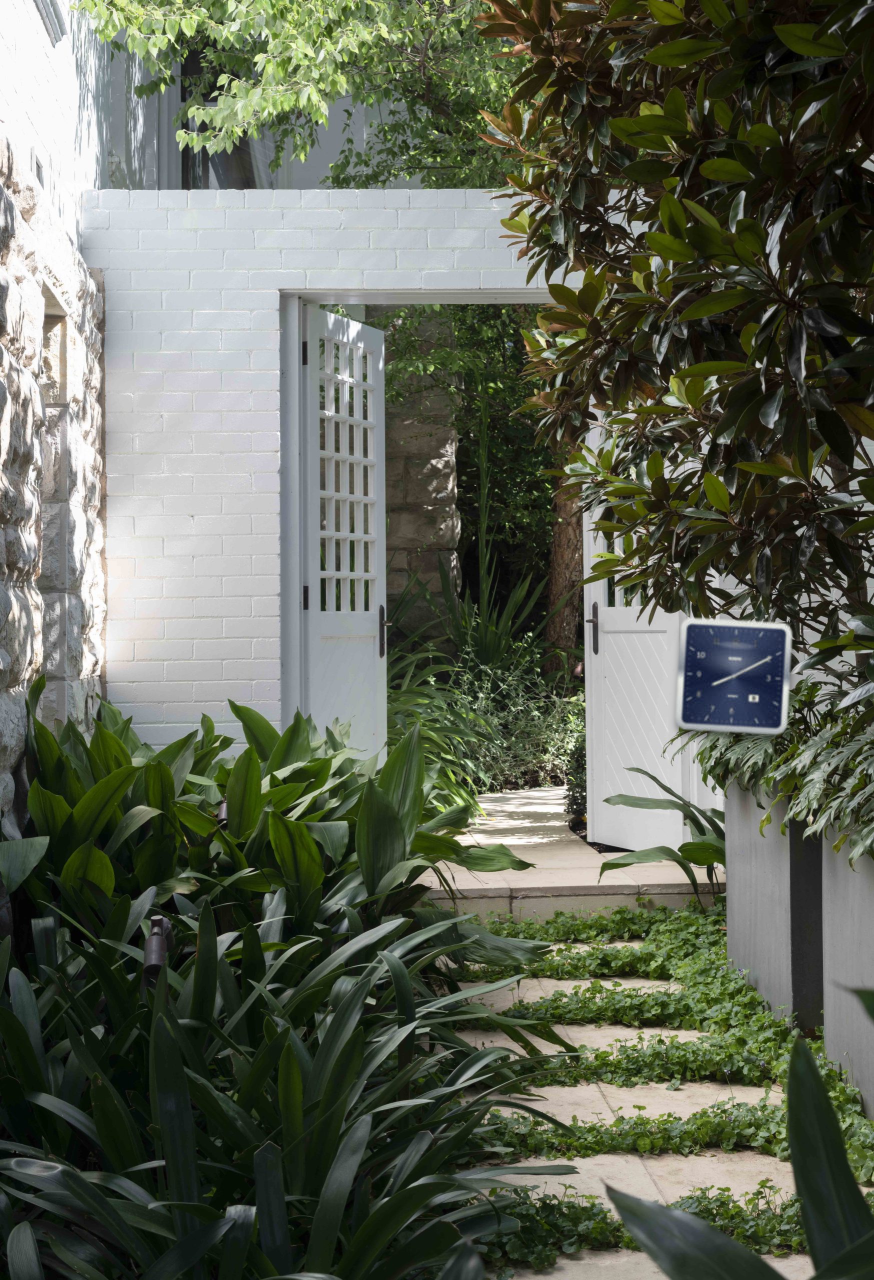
8h10
